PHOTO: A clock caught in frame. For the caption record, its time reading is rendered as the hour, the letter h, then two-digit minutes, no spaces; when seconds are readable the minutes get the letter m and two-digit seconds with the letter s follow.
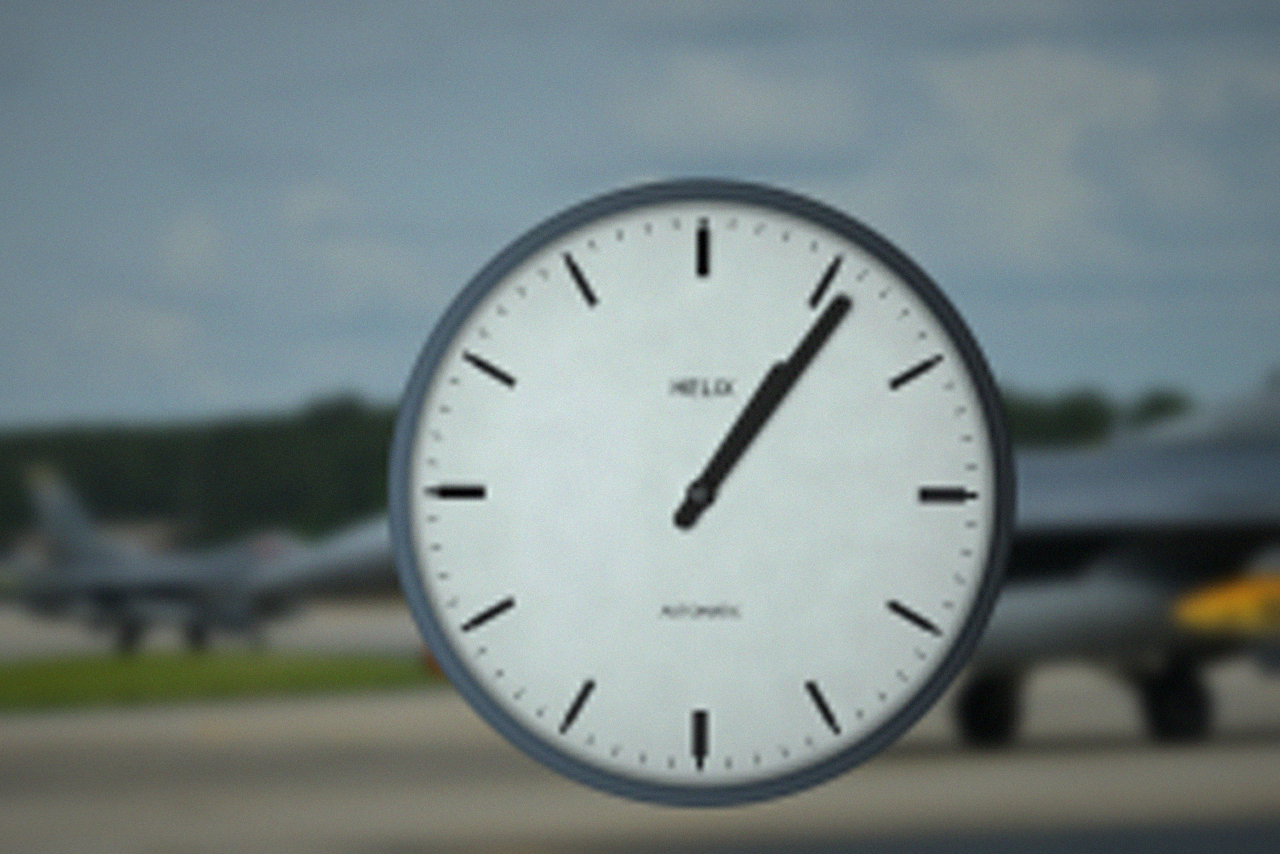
1h06
